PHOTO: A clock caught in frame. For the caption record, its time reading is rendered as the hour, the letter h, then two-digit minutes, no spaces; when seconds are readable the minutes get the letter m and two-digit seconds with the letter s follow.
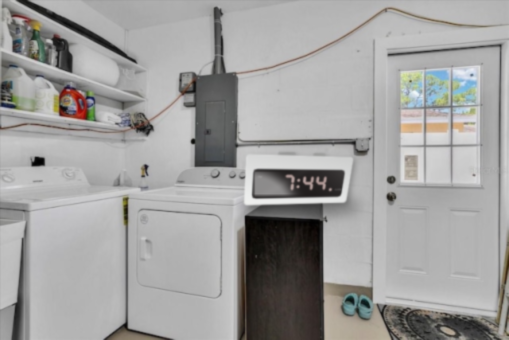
7h44
